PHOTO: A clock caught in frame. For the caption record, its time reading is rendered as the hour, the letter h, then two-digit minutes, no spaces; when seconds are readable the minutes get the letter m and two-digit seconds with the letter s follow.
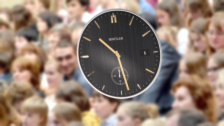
10h28
